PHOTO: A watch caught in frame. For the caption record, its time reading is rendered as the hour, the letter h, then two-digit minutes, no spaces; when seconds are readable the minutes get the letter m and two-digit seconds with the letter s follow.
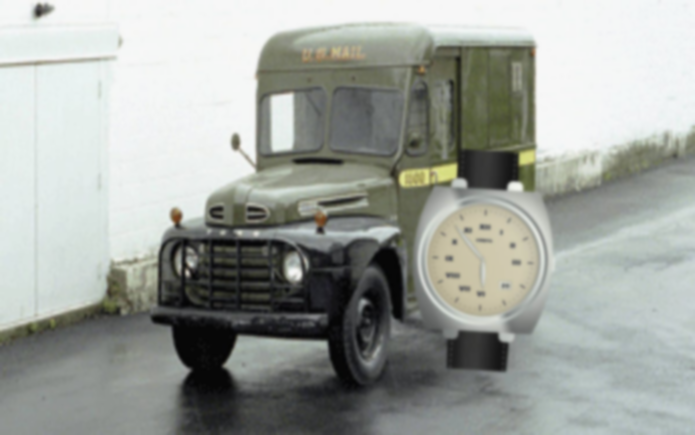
5h53
